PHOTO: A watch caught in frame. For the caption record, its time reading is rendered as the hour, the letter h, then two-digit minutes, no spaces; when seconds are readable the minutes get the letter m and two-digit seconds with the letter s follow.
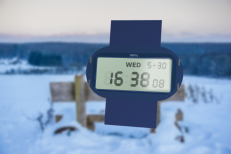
16h38m08s
